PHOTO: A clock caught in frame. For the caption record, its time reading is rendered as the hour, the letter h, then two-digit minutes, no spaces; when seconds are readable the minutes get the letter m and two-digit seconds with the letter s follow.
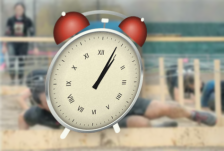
1h04
